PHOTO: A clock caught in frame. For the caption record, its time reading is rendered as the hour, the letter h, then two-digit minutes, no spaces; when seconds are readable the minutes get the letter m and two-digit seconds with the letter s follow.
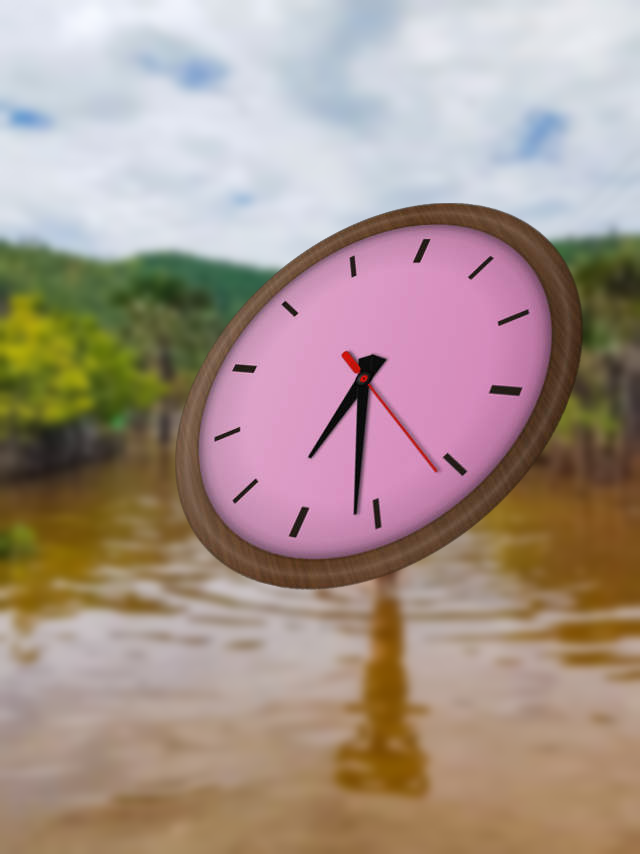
6h26m21s
